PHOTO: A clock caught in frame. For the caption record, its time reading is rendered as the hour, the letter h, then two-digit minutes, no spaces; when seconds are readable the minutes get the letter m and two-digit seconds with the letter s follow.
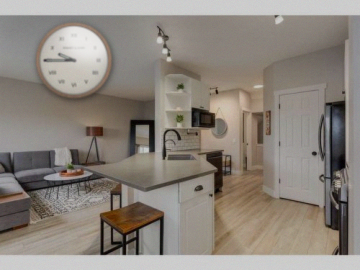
9h45
